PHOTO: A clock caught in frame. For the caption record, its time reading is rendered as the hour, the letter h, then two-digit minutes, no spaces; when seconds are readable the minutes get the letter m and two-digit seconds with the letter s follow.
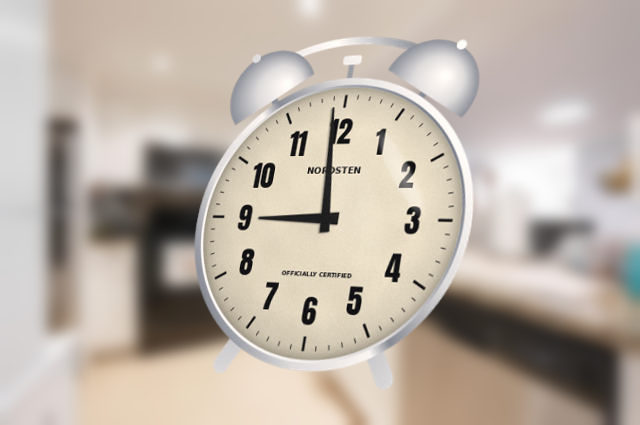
8h59
